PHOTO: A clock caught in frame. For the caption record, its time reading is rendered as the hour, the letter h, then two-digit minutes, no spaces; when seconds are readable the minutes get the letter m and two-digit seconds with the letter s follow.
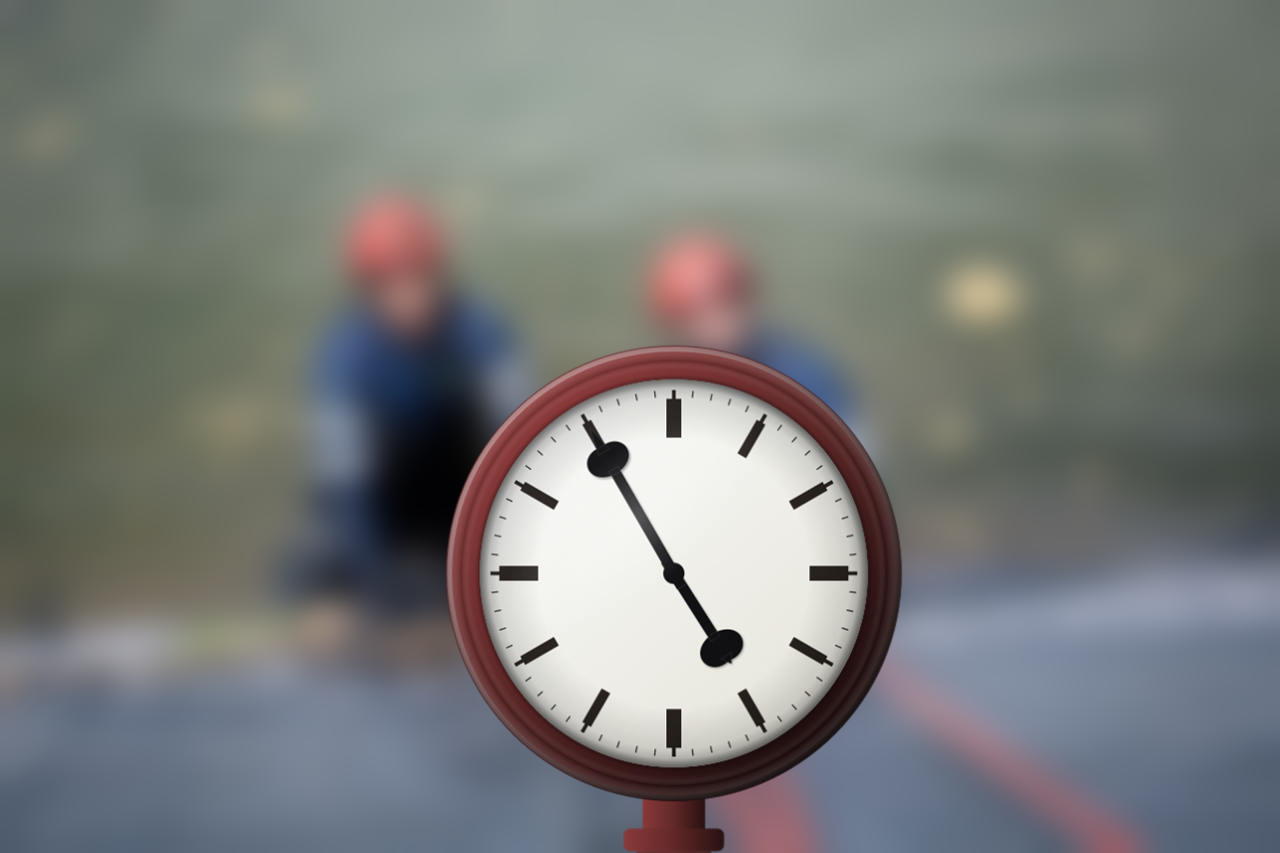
4h55
